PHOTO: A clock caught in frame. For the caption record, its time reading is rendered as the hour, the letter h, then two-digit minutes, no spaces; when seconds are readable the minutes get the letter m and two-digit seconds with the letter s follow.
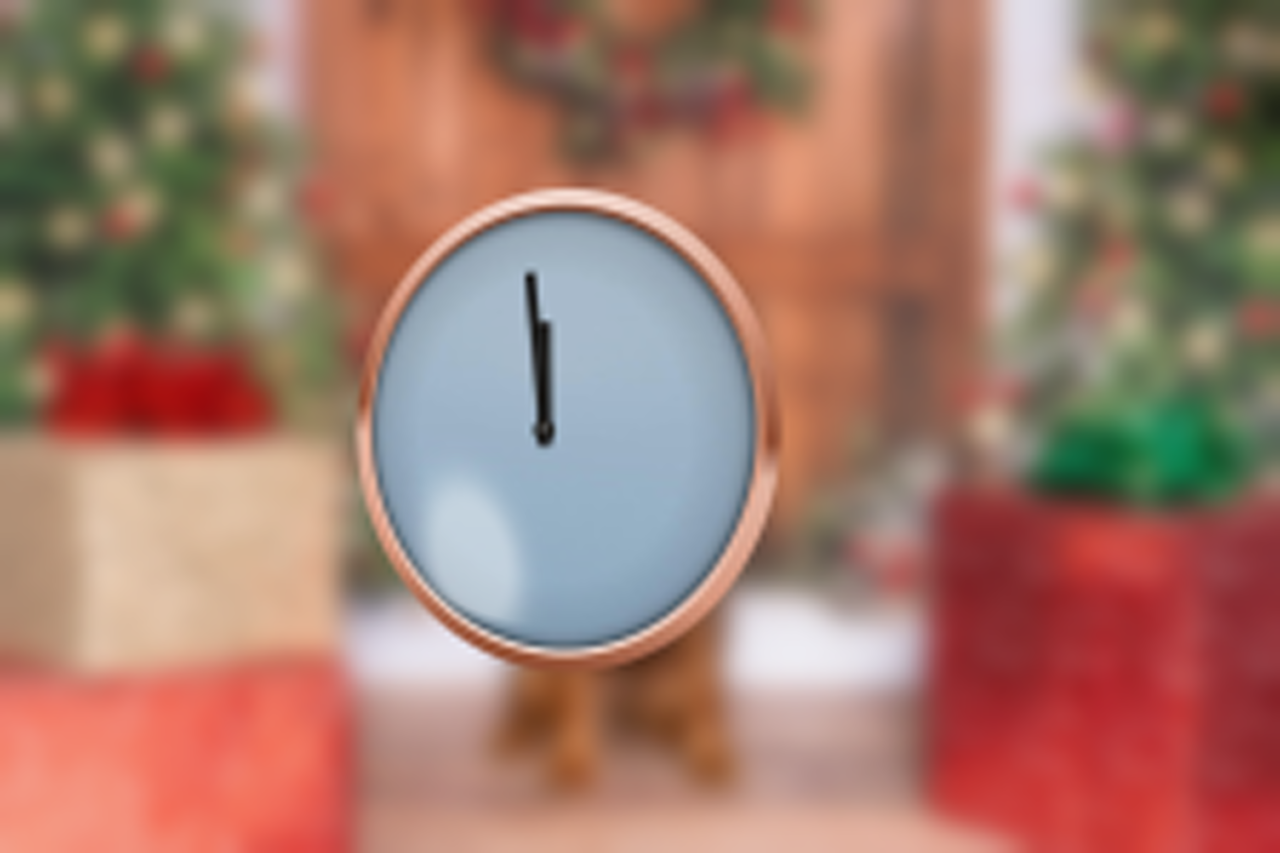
11h59
